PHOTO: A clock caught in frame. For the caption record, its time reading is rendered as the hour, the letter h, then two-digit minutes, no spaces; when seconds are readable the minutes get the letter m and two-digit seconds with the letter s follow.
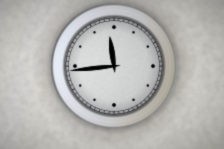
11h44
